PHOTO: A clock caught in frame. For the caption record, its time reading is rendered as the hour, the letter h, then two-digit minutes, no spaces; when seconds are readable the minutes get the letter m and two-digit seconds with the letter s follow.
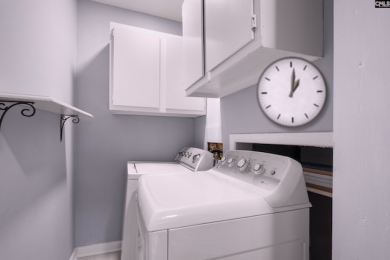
1h01
